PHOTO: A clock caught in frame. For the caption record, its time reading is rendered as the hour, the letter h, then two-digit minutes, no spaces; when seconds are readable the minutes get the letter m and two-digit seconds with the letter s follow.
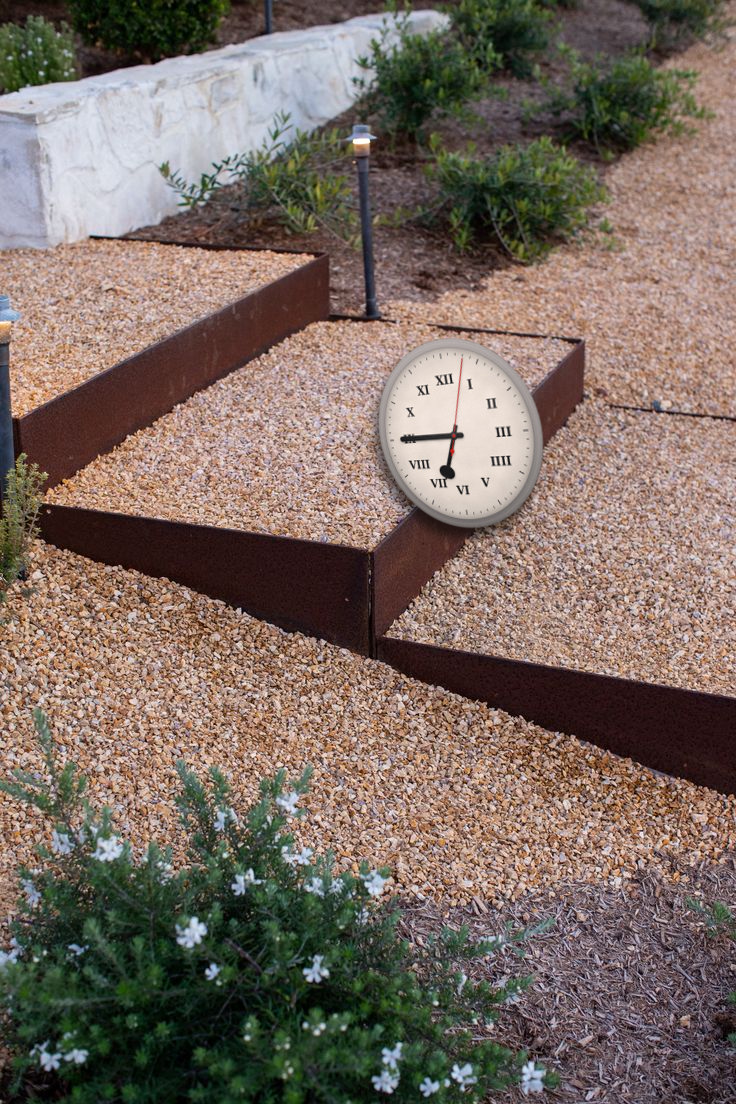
6h45m03s
